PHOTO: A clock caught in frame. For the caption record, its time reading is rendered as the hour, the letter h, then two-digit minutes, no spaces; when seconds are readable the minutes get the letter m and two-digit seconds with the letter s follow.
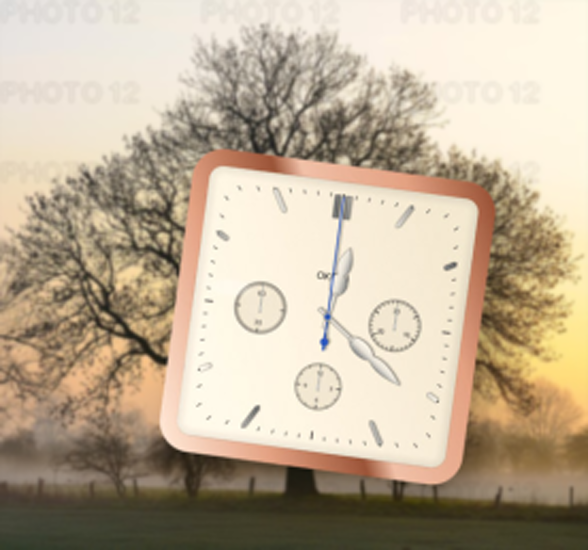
12h21
